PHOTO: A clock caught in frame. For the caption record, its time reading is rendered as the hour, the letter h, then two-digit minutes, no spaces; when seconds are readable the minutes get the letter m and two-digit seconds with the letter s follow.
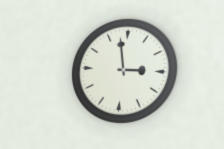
2h58
